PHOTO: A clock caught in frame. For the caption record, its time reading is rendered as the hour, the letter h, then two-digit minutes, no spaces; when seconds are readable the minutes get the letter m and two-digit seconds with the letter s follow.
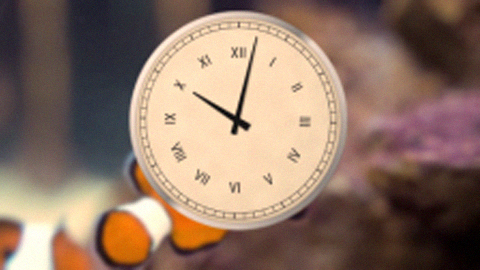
10h02
